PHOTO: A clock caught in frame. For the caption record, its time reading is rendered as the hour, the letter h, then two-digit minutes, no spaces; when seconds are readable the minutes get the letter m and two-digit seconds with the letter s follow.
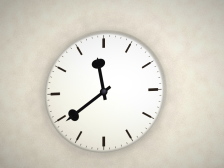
11h39
